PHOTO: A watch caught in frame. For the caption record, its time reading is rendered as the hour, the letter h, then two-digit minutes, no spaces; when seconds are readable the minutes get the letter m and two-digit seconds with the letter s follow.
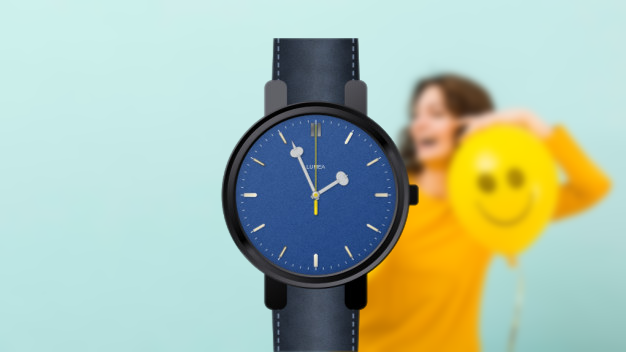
1h56m00s
